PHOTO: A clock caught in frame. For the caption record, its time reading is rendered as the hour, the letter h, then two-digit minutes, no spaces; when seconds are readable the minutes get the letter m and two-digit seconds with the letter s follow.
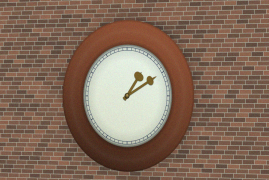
1h10
